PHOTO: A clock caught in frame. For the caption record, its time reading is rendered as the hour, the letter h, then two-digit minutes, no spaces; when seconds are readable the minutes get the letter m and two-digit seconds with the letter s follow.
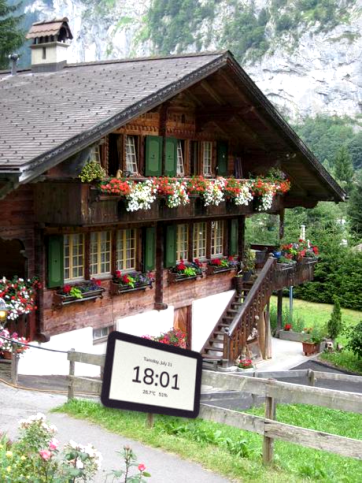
18h01
